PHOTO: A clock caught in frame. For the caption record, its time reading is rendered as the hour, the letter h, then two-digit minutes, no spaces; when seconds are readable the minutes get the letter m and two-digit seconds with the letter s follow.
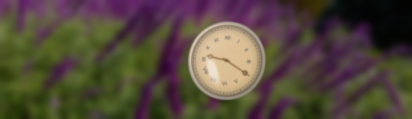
9h20
